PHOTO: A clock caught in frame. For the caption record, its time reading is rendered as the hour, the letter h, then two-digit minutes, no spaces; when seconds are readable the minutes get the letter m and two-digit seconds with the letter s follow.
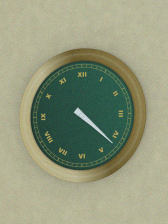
4h22
